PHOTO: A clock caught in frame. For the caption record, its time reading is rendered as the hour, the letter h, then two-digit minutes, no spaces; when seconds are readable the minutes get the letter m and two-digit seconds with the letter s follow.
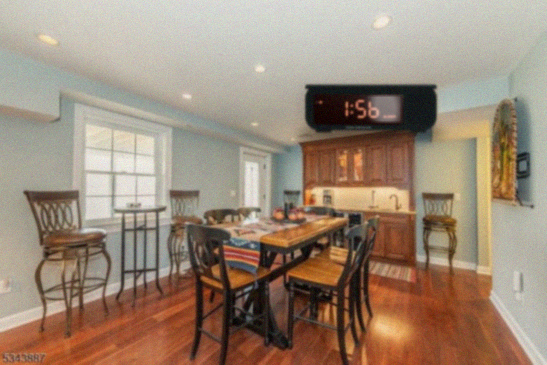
1h56
